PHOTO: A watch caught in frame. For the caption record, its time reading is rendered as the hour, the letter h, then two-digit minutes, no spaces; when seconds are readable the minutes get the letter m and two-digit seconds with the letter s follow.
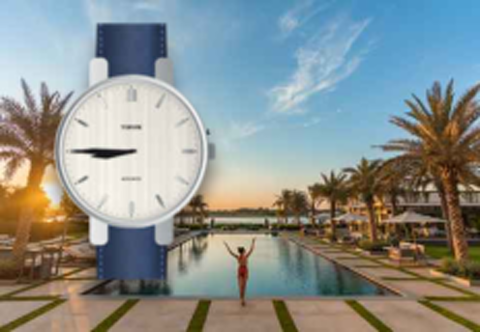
8h45
